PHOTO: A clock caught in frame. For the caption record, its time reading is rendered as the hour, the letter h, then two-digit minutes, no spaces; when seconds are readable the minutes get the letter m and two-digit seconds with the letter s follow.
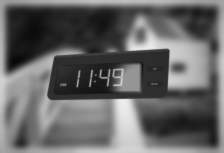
11h49
